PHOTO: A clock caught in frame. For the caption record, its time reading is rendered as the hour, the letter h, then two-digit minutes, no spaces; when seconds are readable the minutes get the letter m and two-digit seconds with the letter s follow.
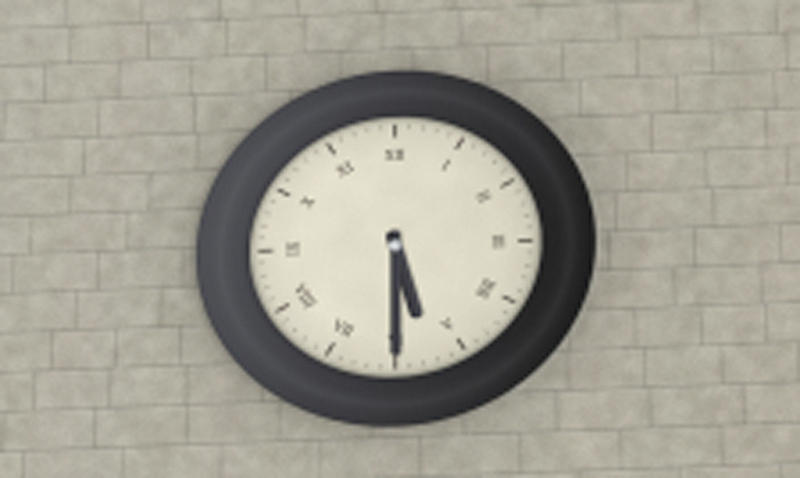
5h30
